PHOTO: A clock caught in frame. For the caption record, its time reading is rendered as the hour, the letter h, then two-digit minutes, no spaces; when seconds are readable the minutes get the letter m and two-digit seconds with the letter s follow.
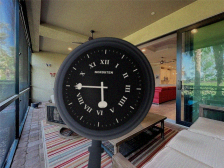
5h45
